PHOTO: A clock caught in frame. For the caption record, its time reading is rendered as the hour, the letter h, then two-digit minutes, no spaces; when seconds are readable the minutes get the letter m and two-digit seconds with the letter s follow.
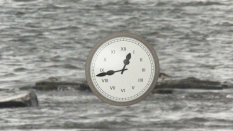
12h43
